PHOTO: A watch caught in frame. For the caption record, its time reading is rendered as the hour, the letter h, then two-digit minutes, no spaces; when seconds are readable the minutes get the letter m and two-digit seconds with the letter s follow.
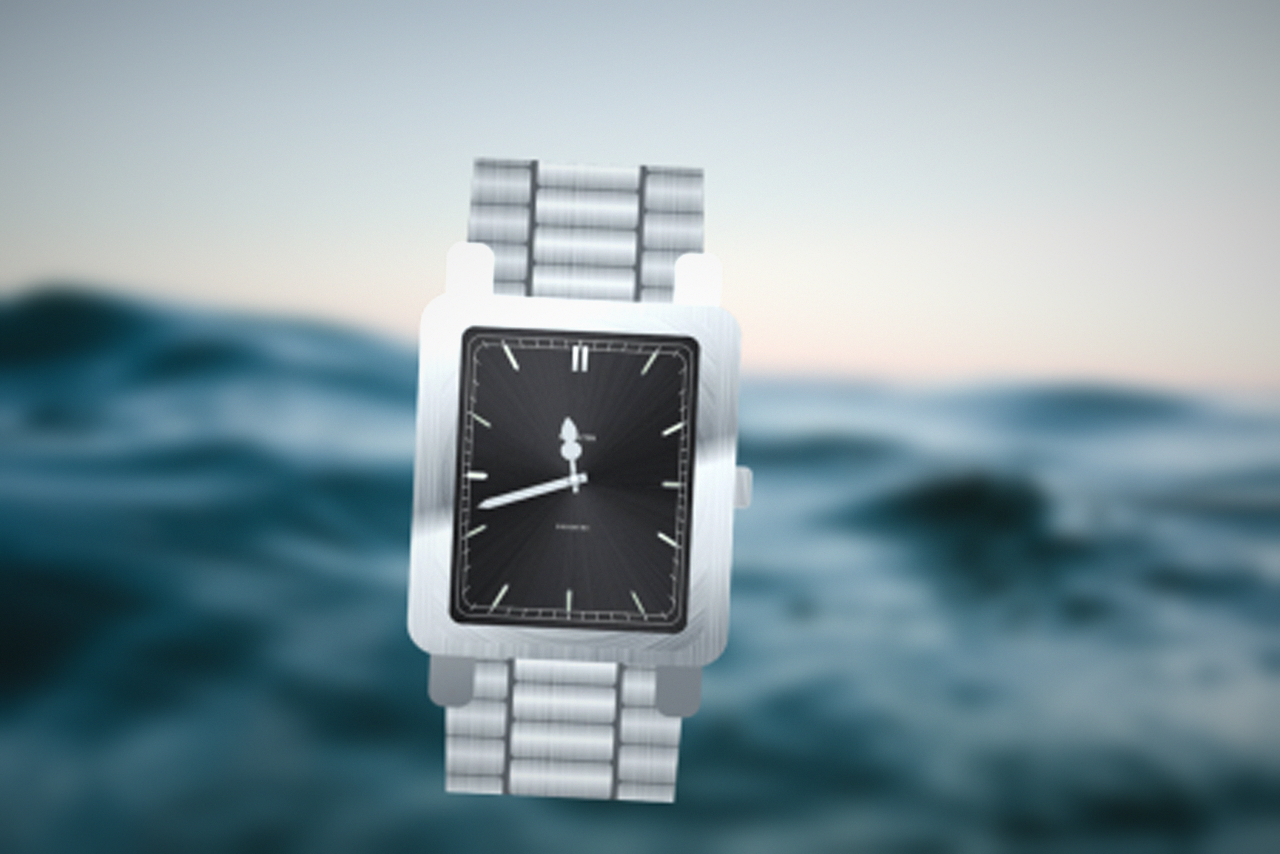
11h42
